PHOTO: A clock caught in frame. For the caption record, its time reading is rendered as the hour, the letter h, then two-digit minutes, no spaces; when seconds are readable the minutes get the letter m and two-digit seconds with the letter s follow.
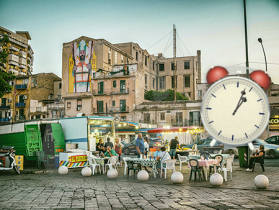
1h03
